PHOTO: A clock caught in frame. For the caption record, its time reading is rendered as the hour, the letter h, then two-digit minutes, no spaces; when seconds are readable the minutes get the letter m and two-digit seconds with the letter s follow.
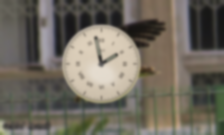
1h58
